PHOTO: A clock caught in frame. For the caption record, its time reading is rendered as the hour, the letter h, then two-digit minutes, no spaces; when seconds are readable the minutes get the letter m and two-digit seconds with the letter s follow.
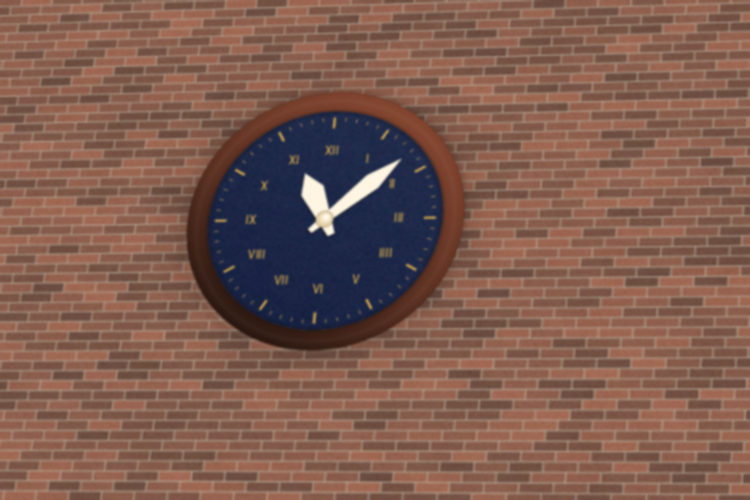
11h08
